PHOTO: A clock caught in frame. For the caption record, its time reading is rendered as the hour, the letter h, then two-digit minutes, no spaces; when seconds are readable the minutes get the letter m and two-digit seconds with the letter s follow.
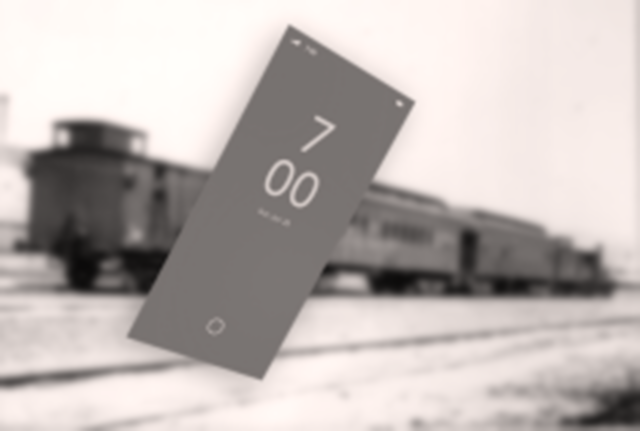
7h00
